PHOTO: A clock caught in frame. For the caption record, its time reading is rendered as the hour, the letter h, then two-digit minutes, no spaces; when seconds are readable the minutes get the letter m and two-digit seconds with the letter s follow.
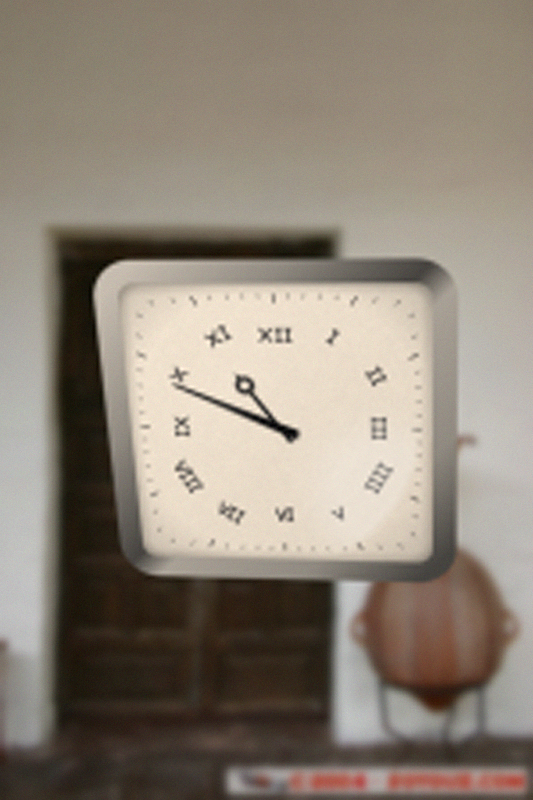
10h49
